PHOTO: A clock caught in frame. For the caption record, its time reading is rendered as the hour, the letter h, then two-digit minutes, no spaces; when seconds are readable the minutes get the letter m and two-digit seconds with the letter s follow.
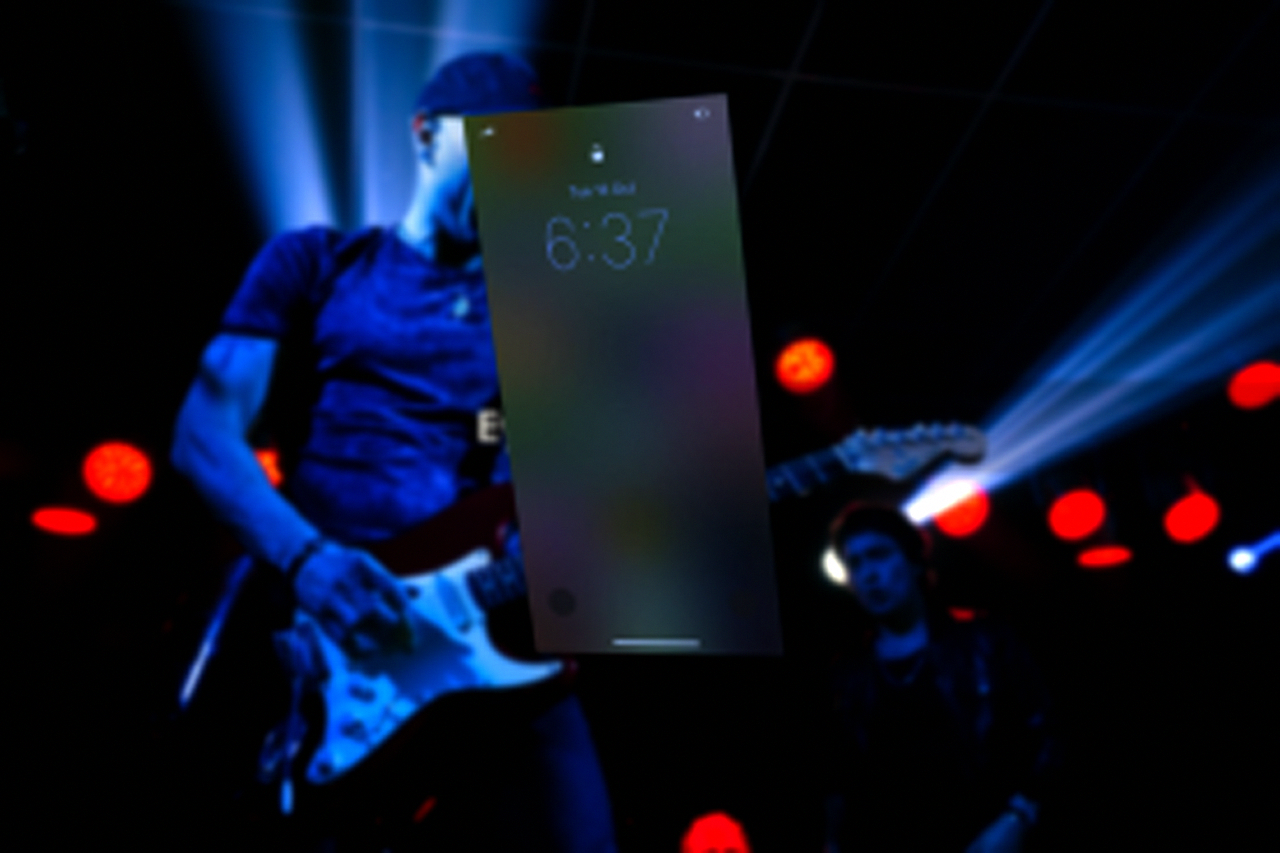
6h37
